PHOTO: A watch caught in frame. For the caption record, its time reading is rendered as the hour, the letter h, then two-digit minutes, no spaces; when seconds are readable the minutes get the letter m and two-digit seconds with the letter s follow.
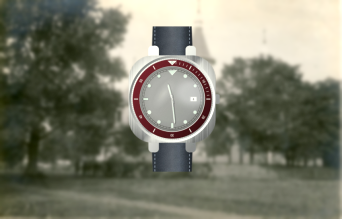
11h29
